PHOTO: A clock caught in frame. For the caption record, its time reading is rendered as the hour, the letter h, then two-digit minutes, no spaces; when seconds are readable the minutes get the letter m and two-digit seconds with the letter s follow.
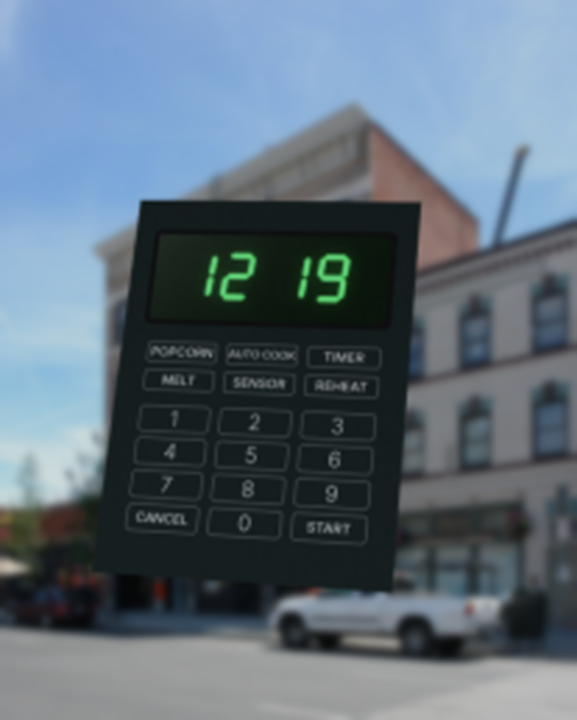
12h19
